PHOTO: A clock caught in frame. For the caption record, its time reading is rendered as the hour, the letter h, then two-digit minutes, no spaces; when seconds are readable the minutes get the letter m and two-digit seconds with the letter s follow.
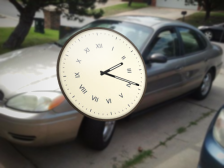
2h19
